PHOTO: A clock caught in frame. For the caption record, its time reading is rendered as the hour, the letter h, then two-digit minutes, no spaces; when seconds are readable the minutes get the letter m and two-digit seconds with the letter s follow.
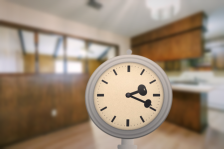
2h19
